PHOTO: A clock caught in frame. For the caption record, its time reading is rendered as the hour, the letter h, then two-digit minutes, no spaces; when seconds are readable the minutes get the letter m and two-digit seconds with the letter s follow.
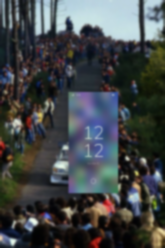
12h12
